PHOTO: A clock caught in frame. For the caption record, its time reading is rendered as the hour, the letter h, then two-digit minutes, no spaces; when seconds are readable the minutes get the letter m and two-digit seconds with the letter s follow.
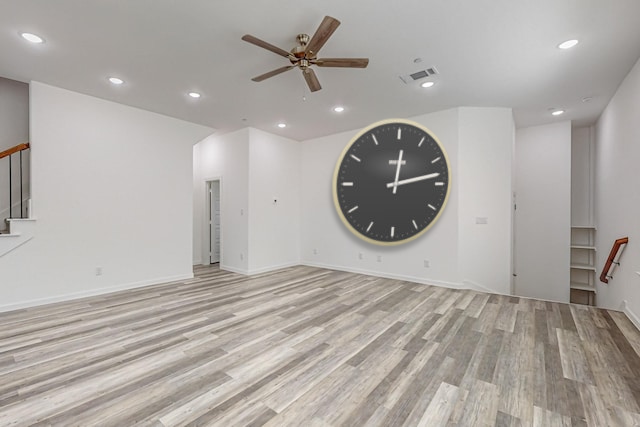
12h13
